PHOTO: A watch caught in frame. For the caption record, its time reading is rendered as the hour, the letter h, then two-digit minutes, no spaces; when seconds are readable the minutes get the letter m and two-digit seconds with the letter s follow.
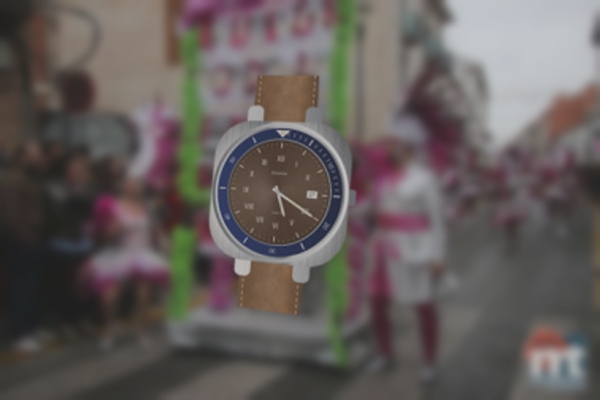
5h20
